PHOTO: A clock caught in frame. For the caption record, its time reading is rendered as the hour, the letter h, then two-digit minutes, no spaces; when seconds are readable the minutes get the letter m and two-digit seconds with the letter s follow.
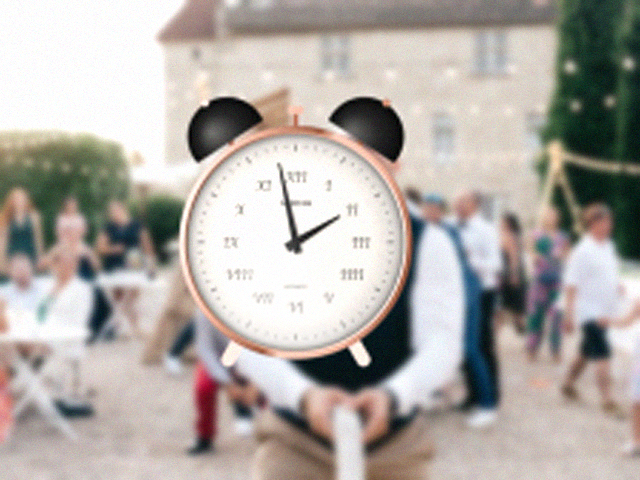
1h58
